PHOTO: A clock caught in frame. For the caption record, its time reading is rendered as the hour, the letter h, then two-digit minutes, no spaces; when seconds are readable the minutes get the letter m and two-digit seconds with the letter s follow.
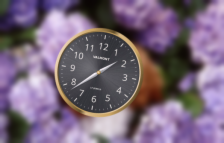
1h38
